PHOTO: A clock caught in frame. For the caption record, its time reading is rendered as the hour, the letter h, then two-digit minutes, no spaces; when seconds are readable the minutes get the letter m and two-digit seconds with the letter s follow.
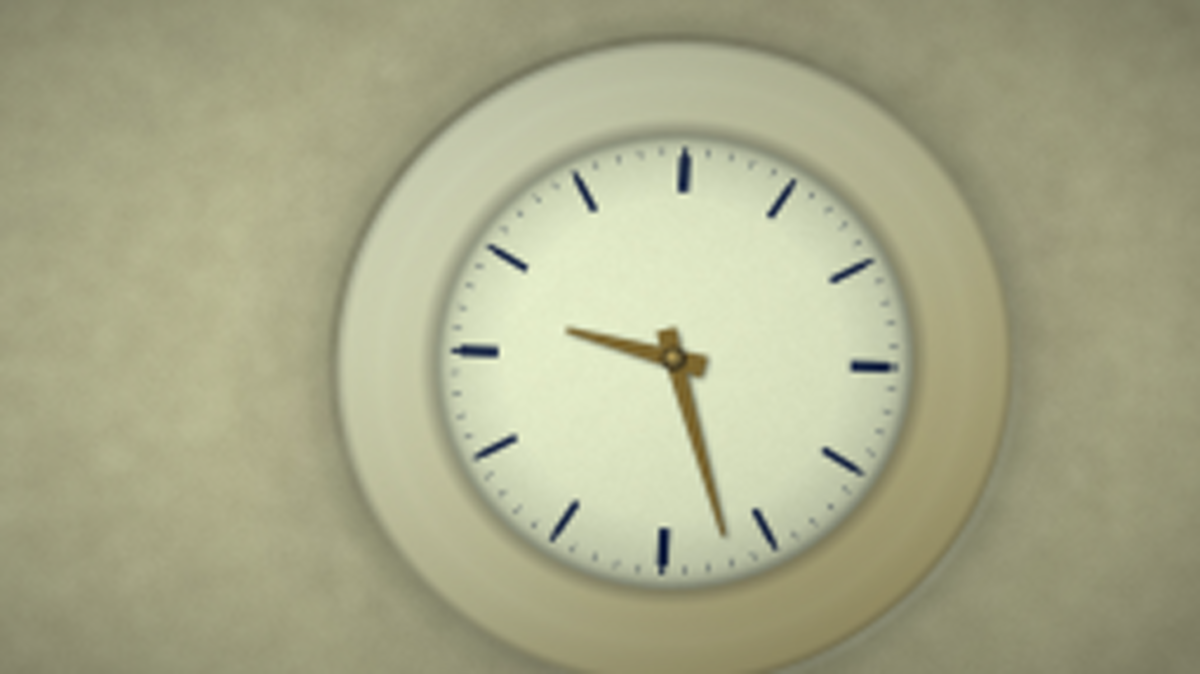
9h27
